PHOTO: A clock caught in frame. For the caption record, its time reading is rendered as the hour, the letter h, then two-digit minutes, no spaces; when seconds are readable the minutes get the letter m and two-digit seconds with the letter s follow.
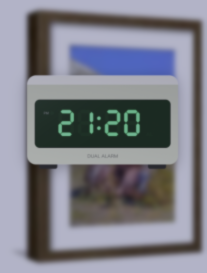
21h20
